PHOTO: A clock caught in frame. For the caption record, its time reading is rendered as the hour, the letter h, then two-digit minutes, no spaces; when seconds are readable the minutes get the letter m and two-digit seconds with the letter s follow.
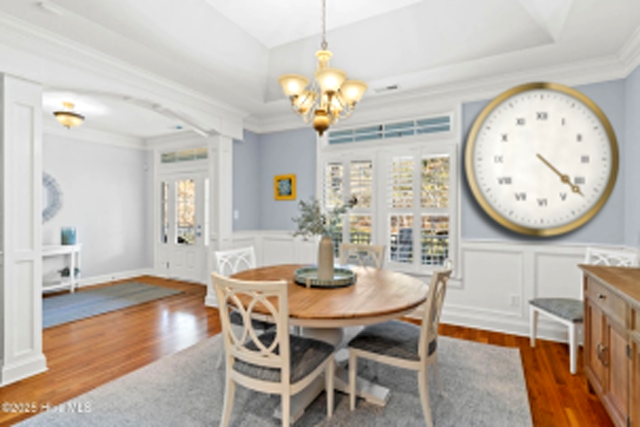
4h22
